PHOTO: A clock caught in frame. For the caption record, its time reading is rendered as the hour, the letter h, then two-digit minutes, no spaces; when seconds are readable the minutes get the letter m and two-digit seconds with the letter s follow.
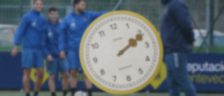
2h11
